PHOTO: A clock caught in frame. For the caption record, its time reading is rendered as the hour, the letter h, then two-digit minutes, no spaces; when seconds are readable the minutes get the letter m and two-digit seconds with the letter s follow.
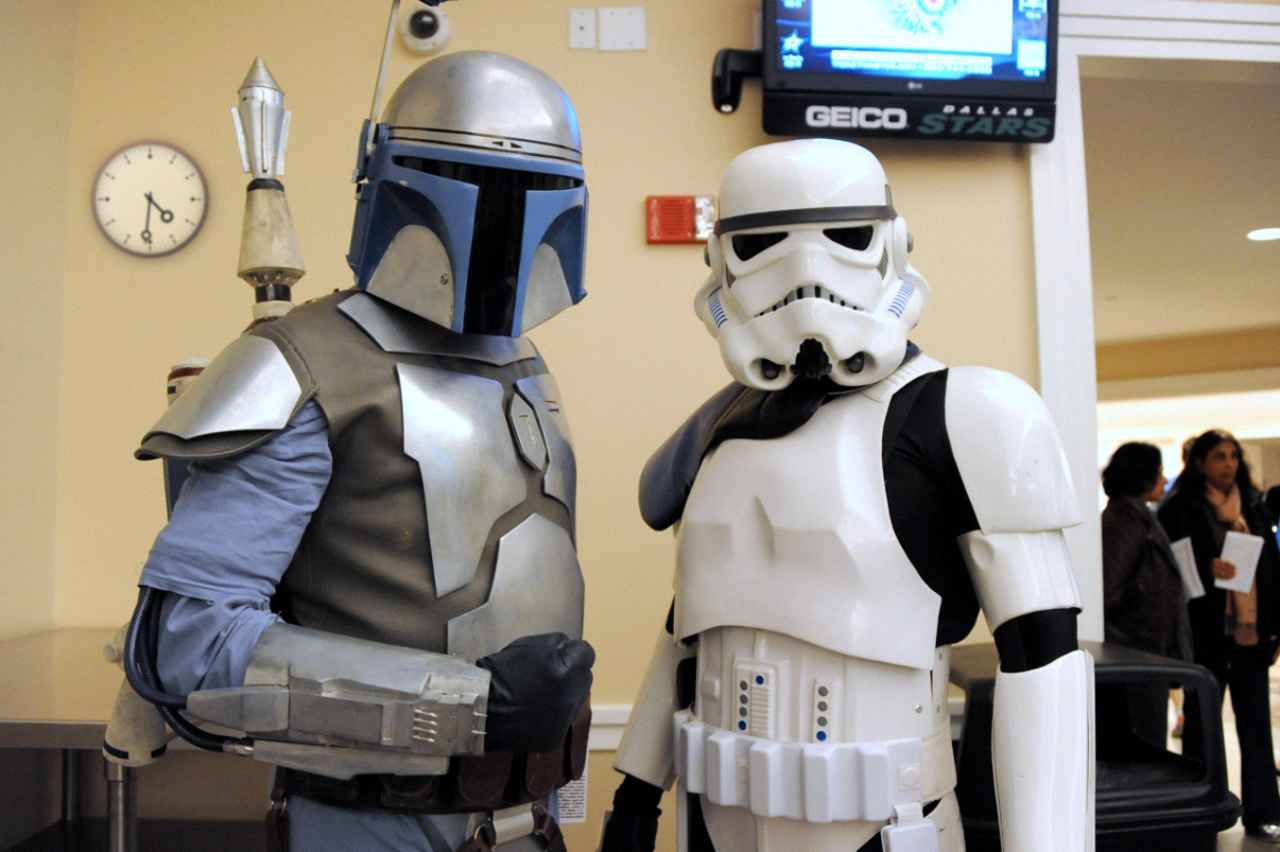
4h31
